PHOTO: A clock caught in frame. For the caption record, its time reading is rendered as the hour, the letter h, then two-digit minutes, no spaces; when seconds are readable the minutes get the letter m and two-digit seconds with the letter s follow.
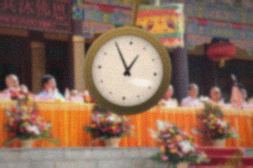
12h55
